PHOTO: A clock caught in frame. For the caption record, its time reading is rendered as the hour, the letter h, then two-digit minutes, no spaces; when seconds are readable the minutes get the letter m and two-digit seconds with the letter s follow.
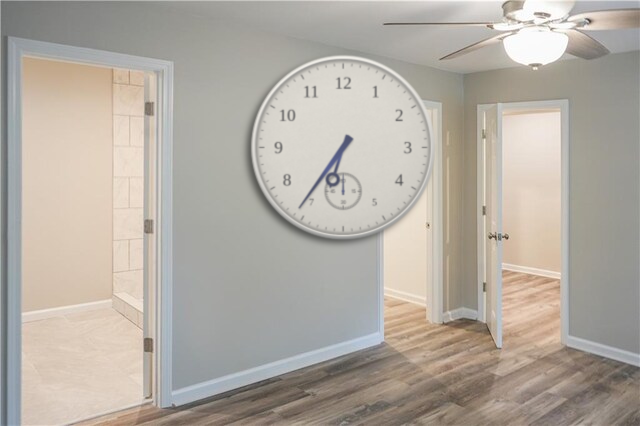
6h36
